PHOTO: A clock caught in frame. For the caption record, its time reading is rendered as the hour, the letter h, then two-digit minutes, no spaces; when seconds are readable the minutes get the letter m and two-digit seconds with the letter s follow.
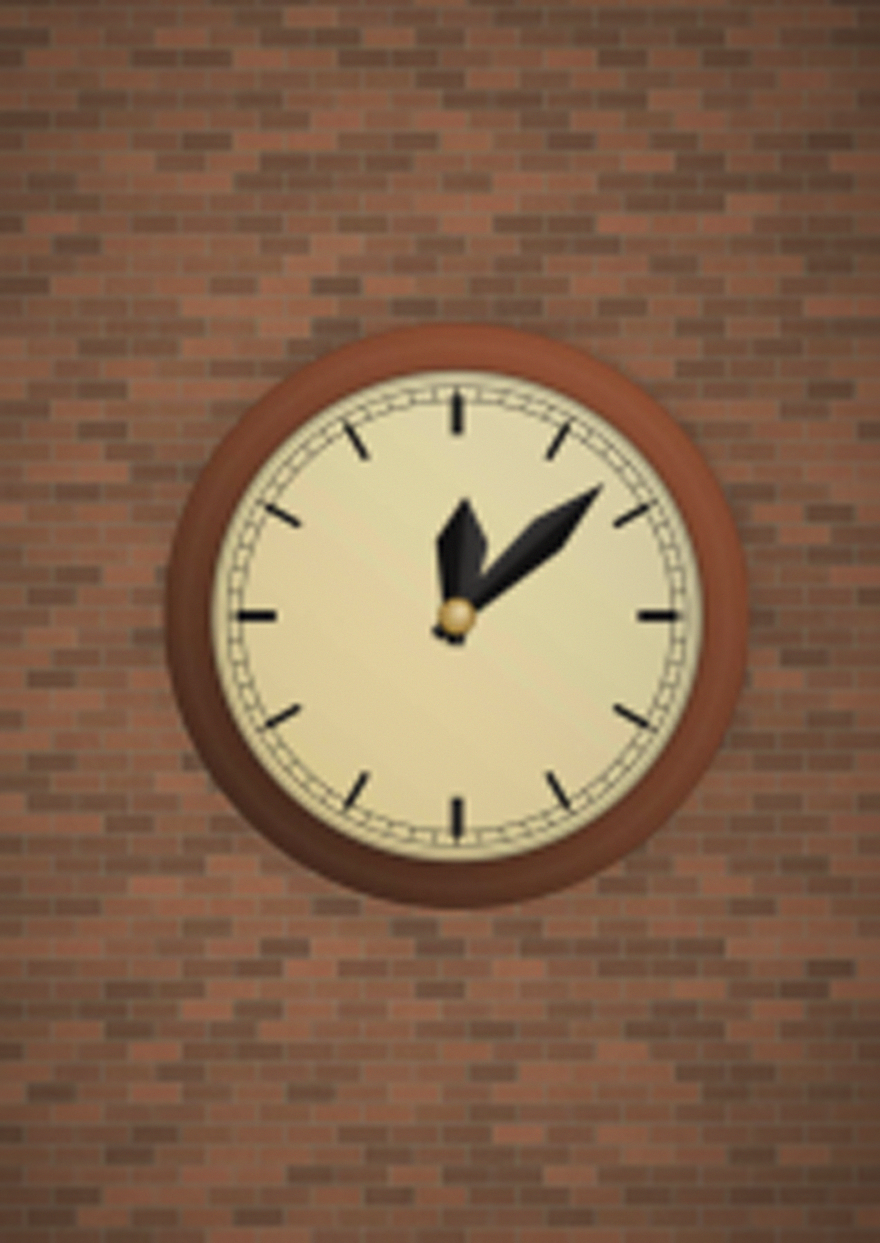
12h08
